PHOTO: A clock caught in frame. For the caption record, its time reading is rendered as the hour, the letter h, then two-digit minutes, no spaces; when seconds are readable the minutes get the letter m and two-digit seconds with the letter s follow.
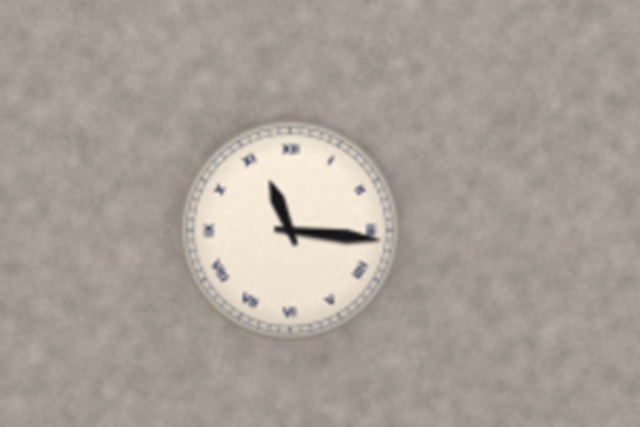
11h16
